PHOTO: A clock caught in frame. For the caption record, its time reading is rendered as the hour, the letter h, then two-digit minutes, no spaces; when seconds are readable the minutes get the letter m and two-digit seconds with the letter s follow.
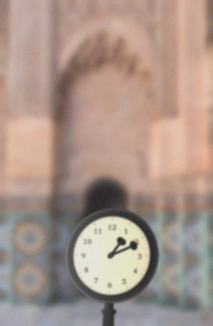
1h11
